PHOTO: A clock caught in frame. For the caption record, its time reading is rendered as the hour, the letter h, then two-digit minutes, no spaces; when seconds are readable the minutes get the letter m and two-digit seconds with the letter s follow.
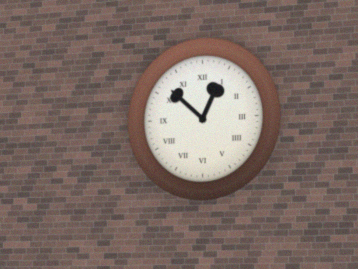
12h52
